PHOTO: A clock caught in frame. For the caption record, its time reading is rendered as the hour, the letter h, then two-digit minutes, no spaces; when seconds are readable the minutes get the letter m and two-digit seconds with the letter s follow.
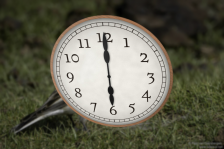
6h00
